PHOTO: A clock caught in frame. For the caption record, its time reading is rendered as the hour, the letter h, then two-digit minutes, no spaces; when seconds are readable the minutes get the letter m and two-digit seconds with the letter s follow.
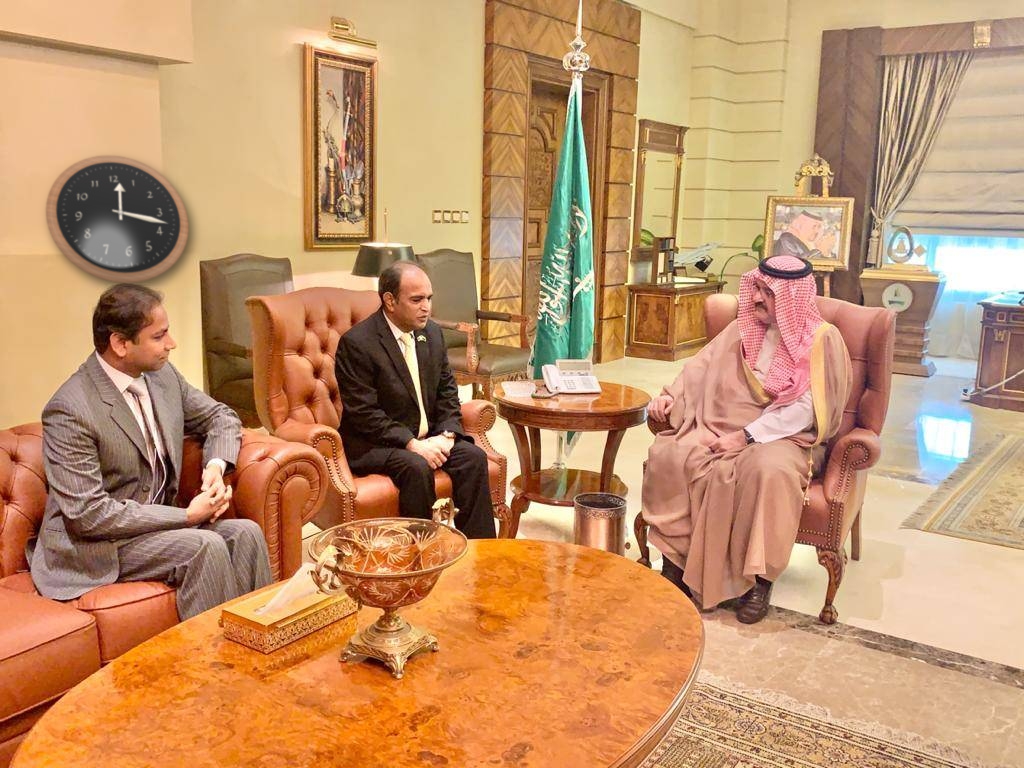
12h18
